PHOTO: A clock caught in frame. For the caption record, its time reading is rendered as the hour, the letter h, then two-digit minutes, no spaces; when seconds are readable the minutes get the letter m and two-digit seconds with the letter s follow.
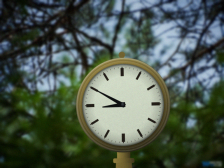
8h50
